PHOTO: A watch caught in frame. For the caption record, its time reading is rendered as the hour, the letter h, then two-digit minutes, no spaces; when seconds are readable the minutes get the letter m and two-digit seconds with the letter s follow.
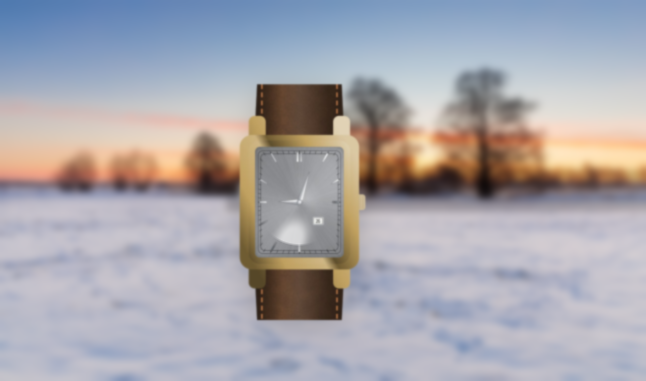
9h03
